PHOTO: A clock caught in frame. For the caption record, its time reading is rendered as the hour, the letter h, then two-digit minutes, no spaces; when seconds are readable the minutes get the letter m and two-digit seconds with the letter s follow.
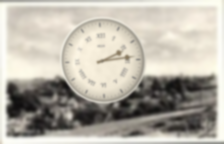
2h14
